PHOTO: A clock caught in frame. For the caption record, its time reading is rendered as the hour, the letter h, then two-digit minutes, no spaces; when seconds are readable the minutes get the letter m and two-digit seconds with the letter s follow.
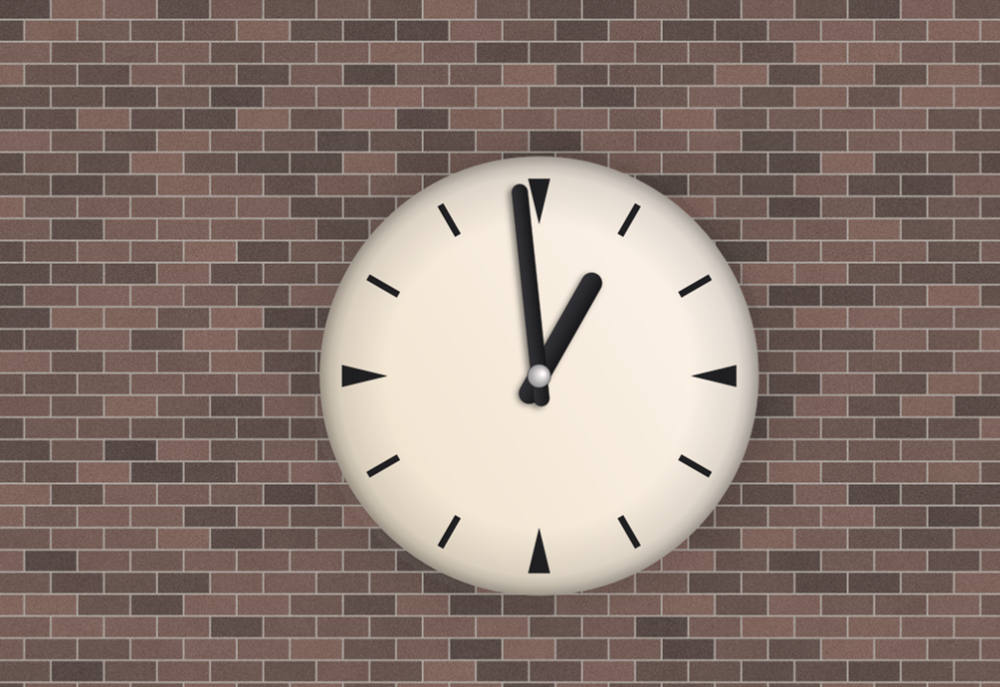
12h59
